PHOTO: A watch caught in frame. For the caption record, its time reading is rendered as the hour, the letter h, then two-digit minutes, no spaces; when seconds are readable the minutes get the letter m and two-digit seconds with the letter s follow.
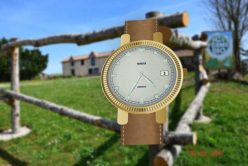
4h35
